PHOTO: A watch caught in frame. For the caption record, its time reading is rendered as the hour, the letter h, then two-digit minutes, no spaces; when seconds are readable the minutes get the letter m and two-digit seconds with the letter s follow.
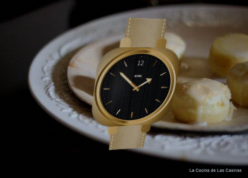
1h52
